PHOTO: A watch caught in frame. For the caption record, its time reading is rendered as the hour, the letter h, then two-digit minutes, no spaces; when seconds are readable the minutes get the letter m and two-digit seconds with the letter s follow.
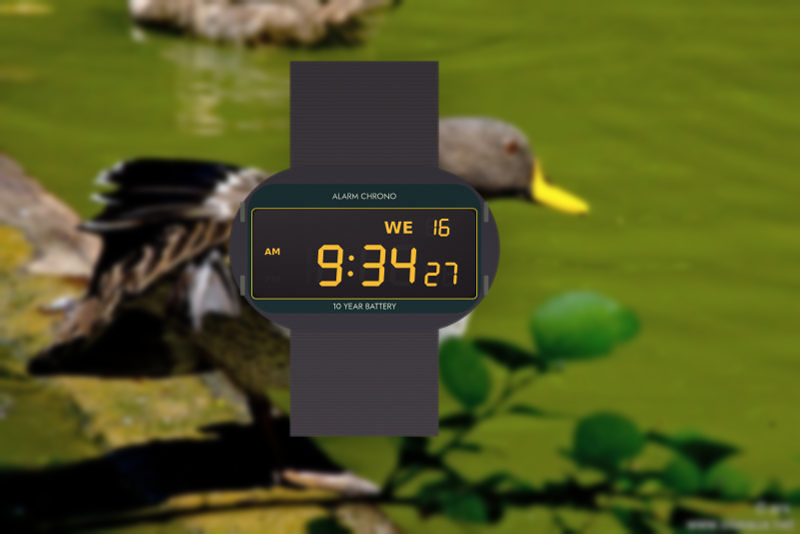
9h34m27s
